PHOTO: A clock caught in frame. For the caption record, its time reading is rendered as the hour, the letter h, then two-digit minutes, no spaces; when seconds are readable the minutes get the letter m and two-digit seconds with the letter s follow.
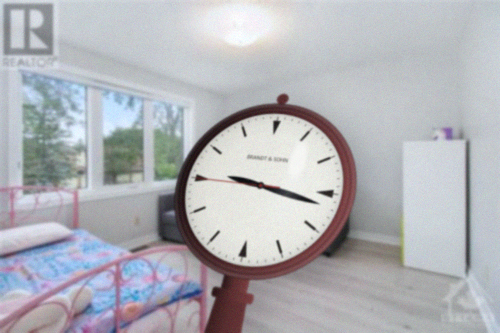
9h16m45s
